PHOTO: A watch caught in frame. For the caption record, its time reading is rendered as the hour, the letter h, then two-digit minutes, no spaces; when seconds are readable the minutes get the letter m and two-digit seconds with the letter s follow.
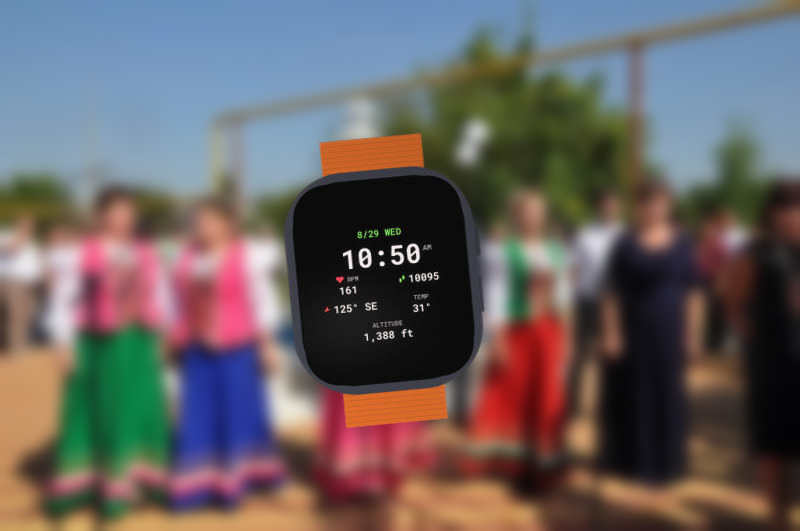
10h50
